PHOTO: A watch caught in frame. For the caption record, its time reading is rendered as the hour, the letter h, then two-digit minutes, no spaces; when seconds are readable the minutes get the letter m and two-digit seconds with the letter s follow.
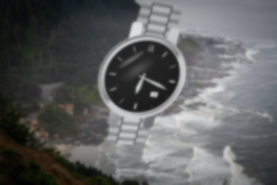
6h18
